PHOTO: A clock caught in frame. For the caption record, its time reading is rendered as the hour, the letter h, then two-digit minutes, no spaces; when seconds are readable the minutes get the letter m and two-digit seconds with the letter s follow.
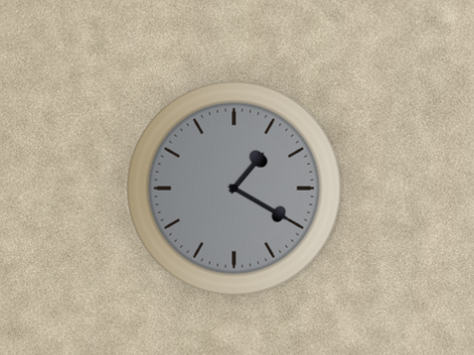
1h20
